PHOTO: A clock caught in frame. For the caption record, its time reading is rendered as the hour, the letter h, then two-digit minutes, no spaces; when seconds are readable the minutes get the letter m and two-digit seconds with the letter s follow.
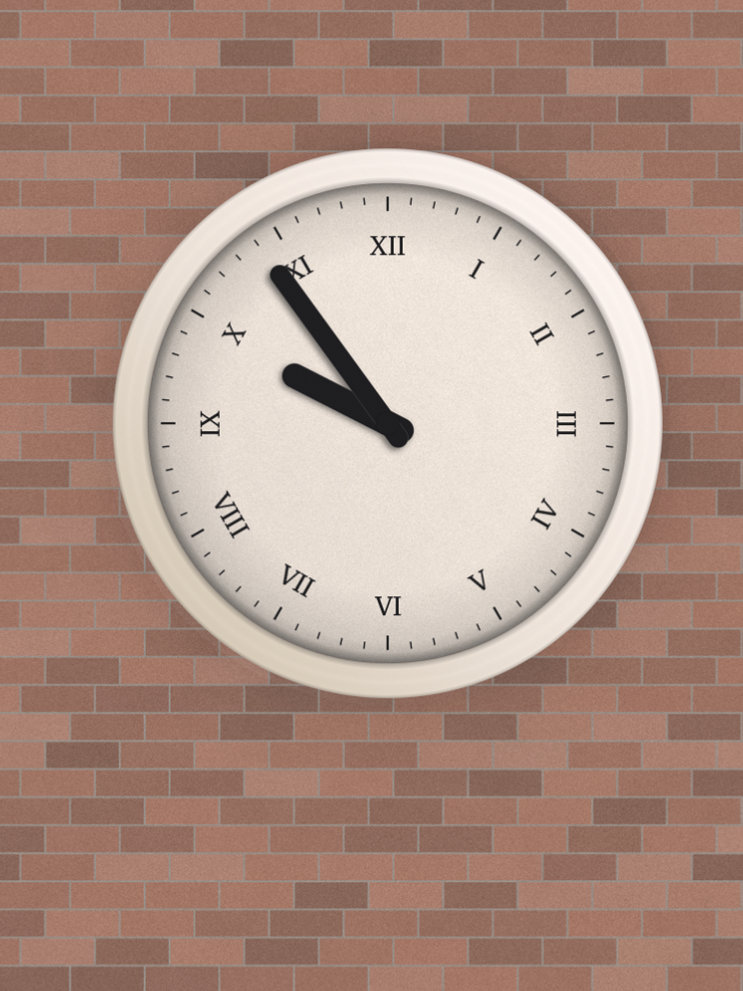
9h54
